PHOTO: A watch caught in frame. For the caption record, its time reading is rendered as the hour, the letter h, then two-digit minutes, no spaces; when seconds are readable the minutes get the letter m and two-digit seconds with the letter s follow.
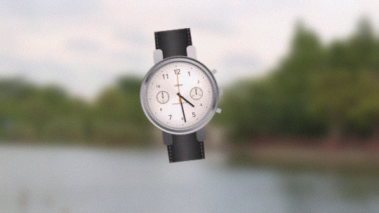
4h29
